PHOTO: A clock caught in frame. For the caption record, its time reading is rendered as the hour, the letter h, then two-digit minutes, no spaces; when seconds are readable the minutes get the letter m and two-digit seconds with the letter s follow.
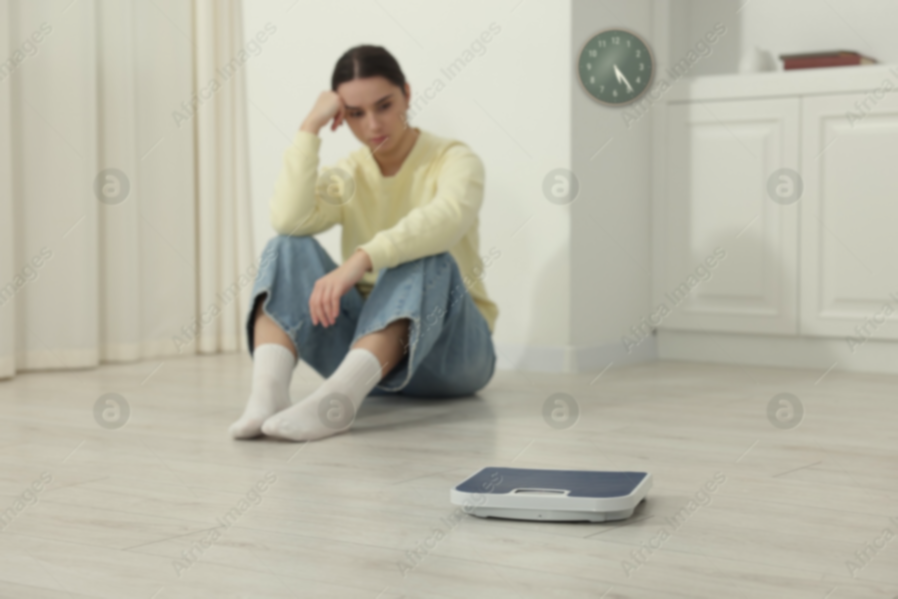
5h24
